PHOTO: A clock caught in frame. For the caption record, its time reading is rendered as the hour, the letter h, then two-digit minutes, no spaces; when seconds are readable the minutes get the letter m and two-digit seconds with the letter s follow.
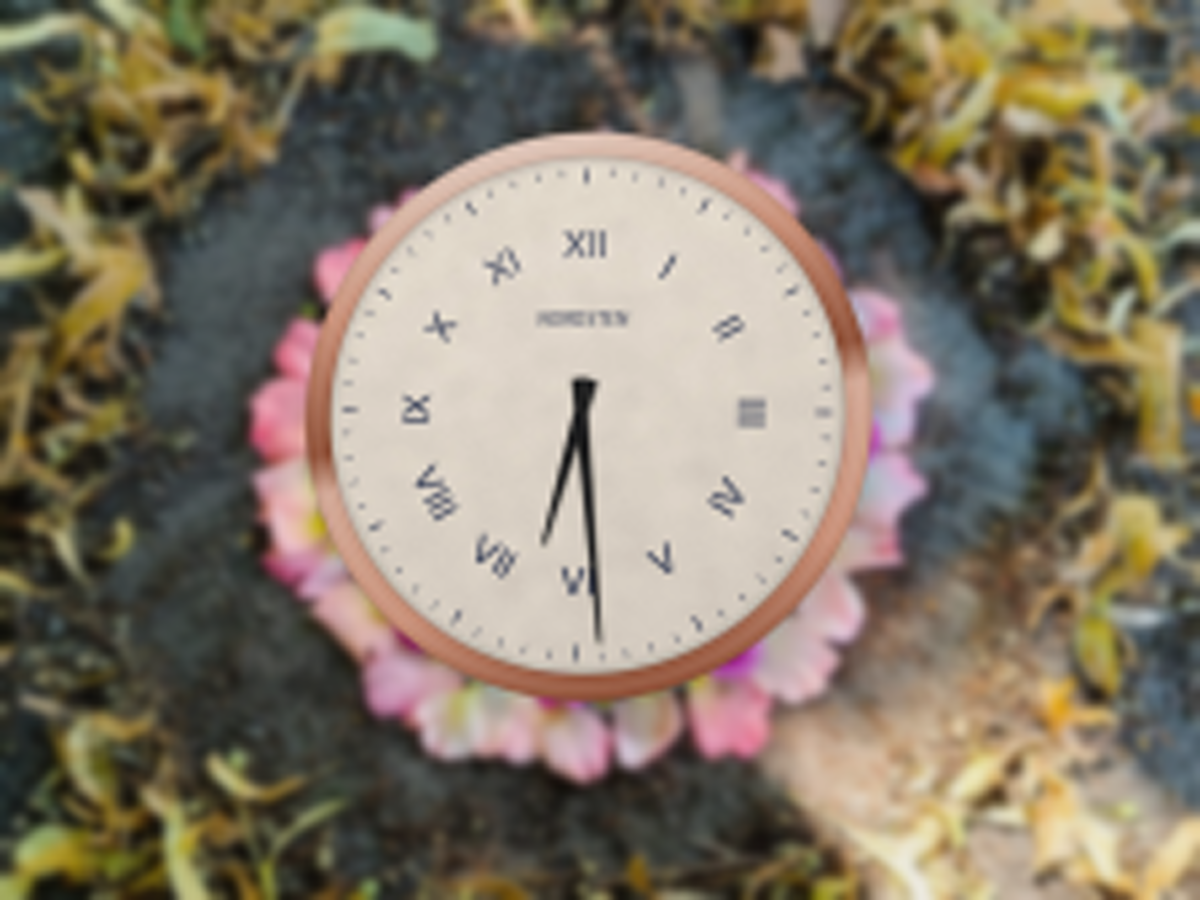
6h29
